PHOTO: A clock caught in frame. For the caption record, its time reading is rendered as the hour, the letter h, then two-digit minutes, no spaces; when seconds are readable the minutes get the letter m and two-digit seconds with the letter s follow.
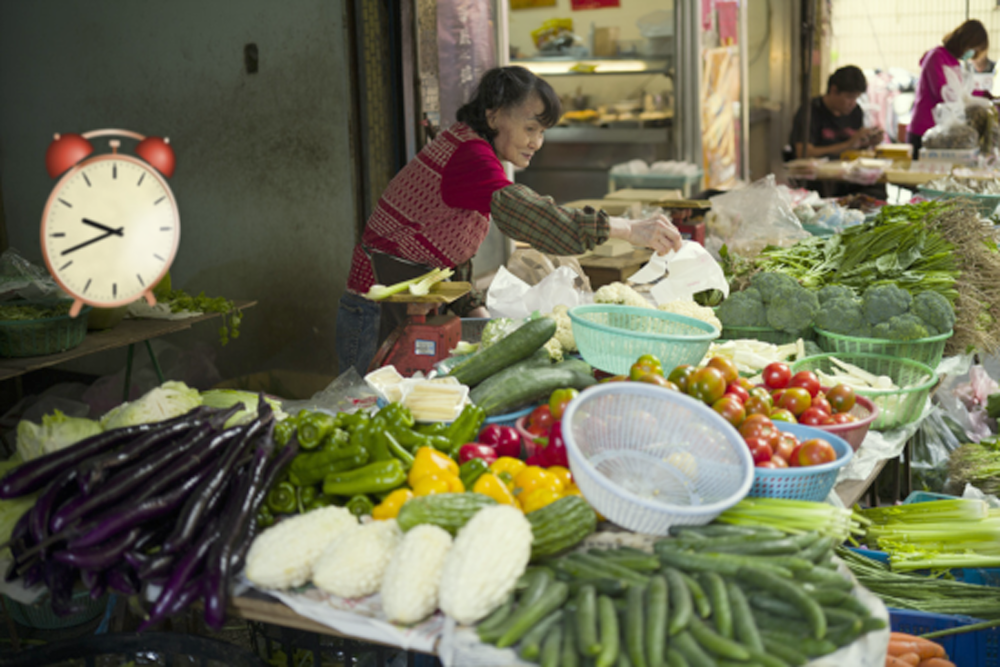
9h42
